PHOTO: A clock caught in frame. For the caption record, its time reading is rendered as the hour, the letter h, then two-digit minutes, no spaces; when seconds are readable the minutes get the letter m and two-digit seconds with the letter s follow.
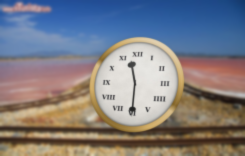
11h30
